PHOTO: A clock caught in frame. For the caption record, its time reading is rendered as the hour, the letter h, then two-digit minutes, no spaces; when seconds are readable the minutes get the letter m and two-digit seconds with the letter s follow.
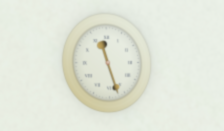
11h27
